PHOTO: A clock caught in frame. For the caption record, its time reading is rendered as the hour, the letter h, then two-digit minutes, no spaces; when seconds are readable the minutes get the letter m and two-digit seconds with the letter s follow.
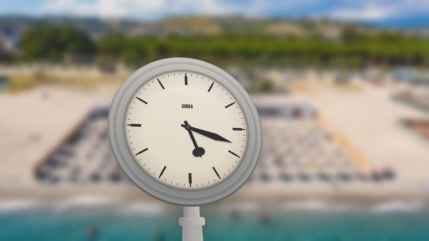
5h18
